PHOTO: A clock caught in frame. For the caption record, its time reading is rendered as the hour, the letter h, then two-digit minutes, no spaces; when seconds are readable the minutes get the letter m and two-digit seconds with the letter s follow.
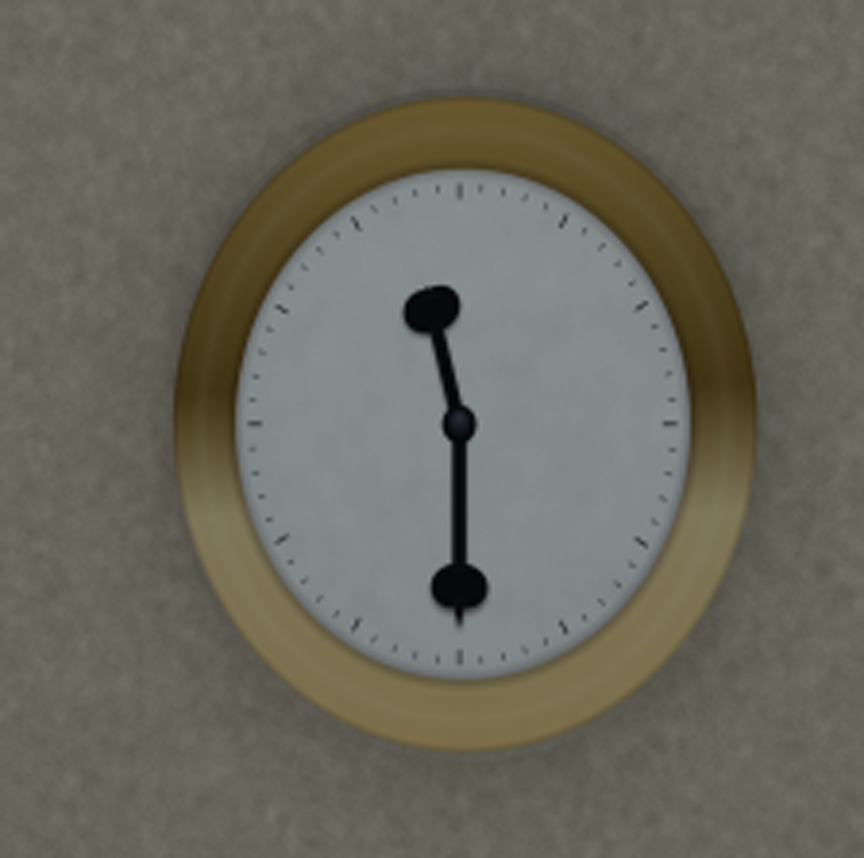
11h30
